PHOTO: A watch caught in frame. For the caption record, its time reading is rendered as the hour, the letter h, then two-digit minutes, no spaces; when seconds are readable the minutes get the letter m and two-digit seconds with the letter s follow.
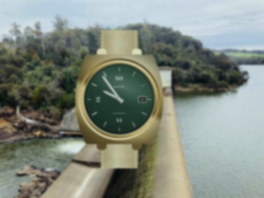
9h54
